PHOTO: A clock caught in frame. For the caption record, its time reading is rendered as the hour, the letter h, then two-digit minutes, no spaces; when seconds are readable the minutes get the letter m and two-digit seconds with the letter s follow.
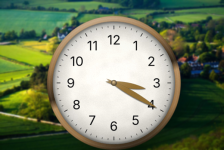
3h20
